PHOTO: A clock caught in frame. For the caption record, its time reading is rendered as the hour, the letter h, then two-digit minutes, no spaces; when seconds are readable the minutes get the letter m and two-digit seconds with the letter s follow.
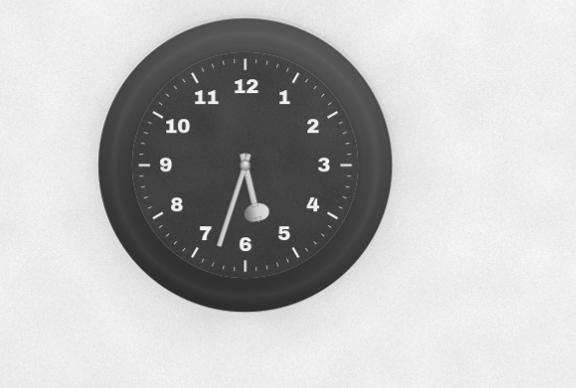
5h33
